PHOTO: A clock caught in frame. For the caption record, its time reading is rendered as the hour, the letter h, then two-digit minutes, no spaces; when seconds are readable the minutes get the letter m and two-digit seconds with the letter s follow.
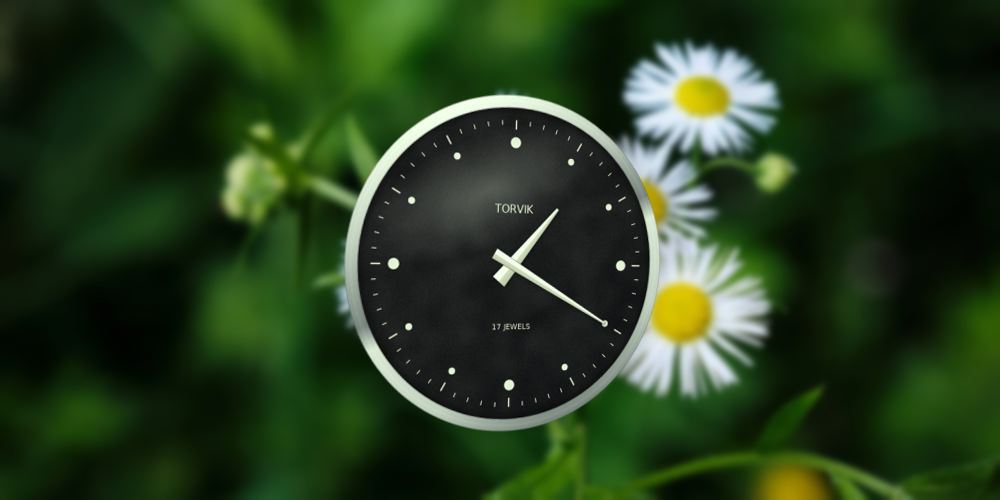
1h20
